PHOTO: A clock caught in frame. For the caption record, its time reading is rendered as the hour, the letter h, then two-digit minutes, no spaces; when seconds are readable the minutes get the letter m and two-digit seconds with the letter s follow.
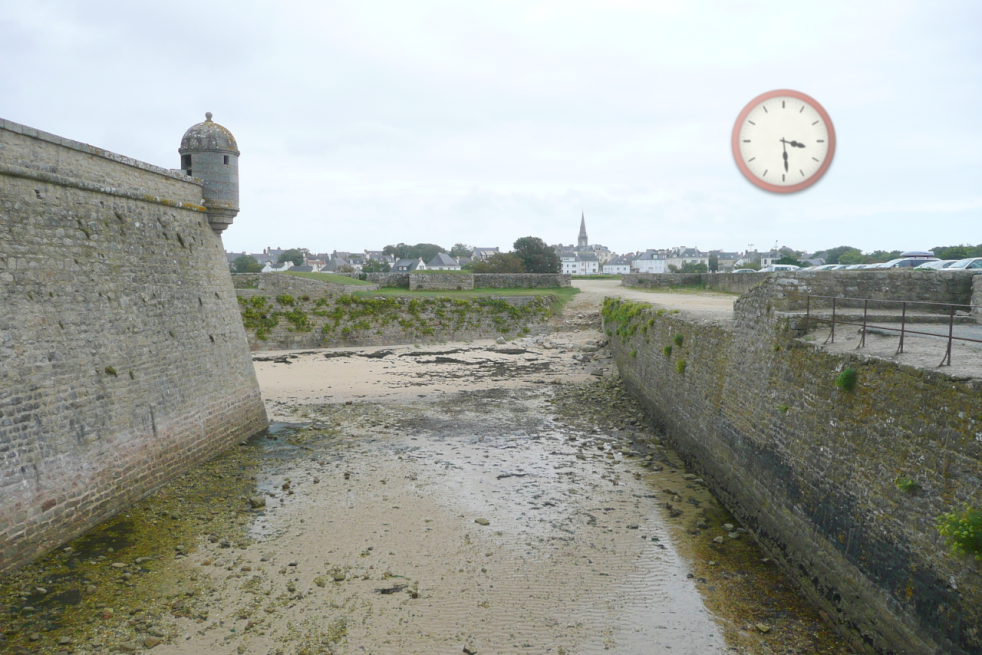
3h29
